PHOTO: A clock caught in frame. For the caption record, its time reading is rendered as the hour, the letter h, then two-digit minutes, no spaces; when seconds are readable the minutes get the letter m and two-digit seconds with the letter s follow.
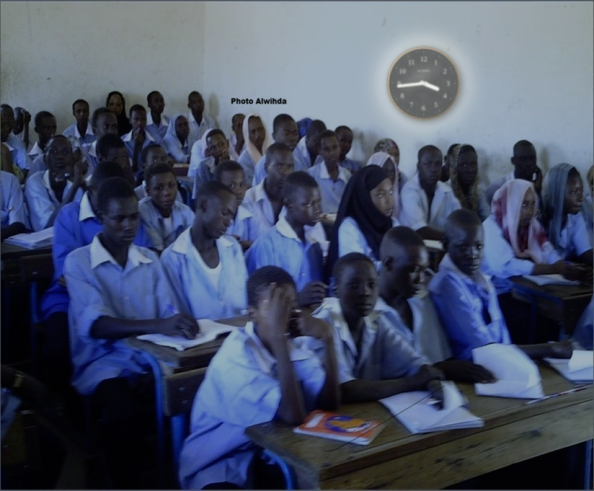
3h44
